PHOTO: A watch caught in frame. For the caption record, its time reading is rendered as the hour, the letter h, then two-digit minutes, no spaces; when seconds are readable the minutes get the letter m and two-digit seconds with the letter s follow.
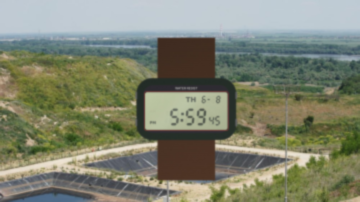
5h59
